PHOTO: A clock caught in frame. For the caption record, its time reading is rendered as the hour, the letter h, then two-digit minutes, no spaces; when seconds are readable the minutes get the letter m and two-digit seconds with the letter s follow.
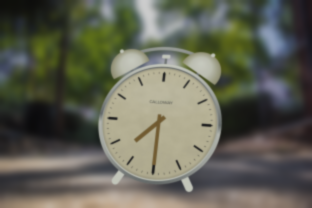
7h30
